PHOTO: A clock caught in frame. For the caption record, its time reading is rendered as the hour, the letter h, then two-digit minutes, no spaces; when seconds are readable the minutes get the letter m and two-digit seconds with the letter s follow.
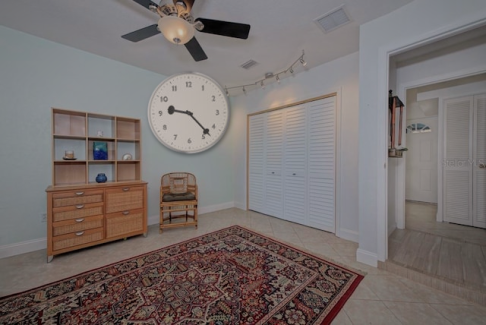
9h23
